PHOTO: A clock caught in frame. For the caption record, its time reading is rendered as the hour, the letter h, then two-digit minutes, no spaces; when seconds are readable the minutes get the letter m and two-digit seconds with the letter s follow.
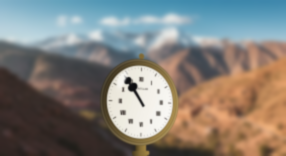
10h54
